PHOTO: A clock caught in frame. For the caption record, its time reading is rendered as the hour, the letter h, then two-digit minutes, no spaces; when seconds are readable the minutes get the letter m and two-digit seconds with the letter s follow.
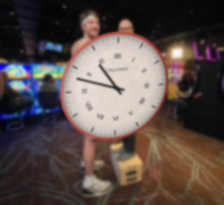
10h48
